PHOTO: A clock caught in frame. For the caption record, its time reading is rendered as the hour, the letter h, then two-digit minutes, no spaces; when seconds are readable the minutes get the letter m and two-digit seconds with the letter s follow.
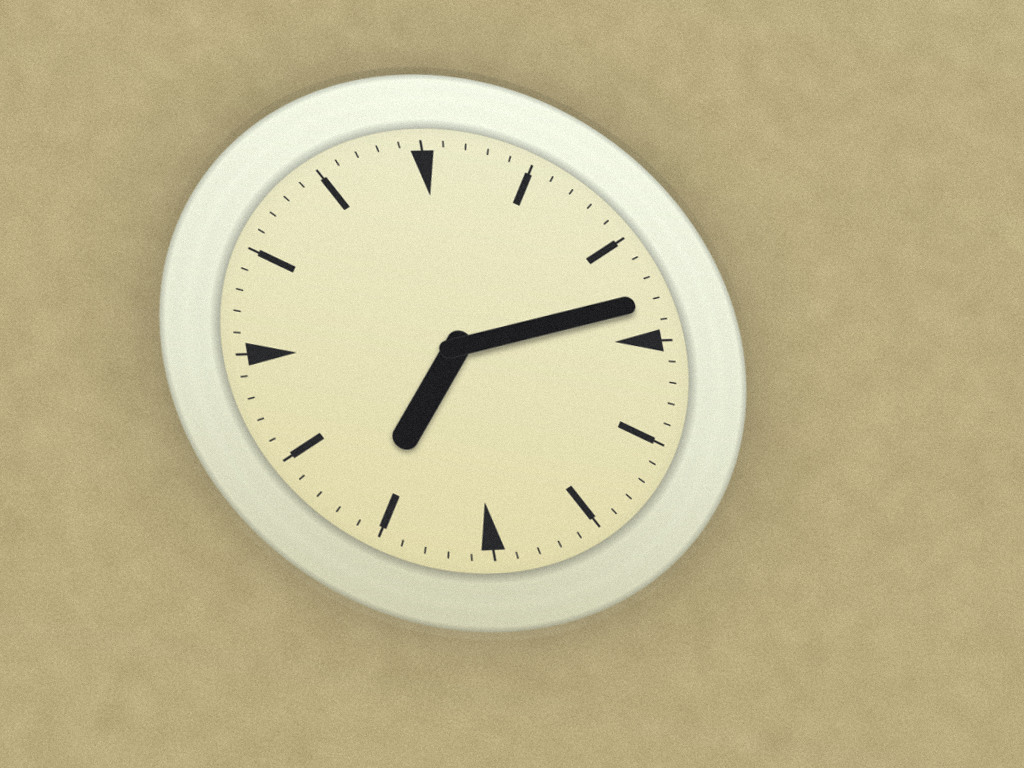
7h13
